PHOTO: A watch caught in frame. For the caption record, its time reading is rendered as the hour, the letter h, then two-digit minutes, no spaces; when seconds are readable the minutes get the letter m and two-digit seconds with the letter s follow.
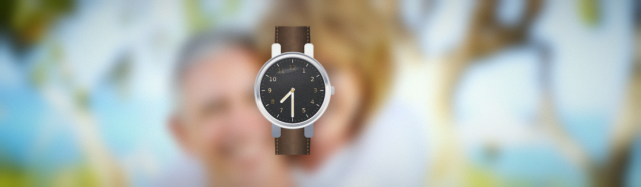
7h30
